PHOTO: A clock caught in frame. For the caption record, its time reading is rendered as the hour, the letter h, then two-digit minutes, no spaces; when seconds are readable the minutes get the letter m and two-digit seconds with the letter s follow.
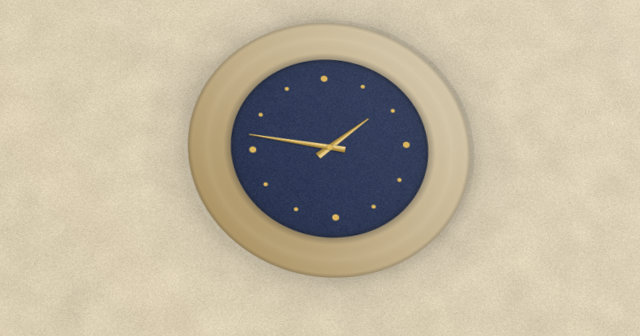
1h47
